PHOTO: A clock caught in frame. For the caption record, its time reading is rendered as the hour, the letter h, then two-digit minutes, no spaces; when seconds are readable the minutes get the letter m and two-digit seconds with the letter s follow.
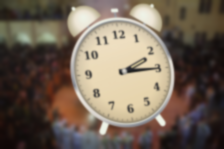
2h15
